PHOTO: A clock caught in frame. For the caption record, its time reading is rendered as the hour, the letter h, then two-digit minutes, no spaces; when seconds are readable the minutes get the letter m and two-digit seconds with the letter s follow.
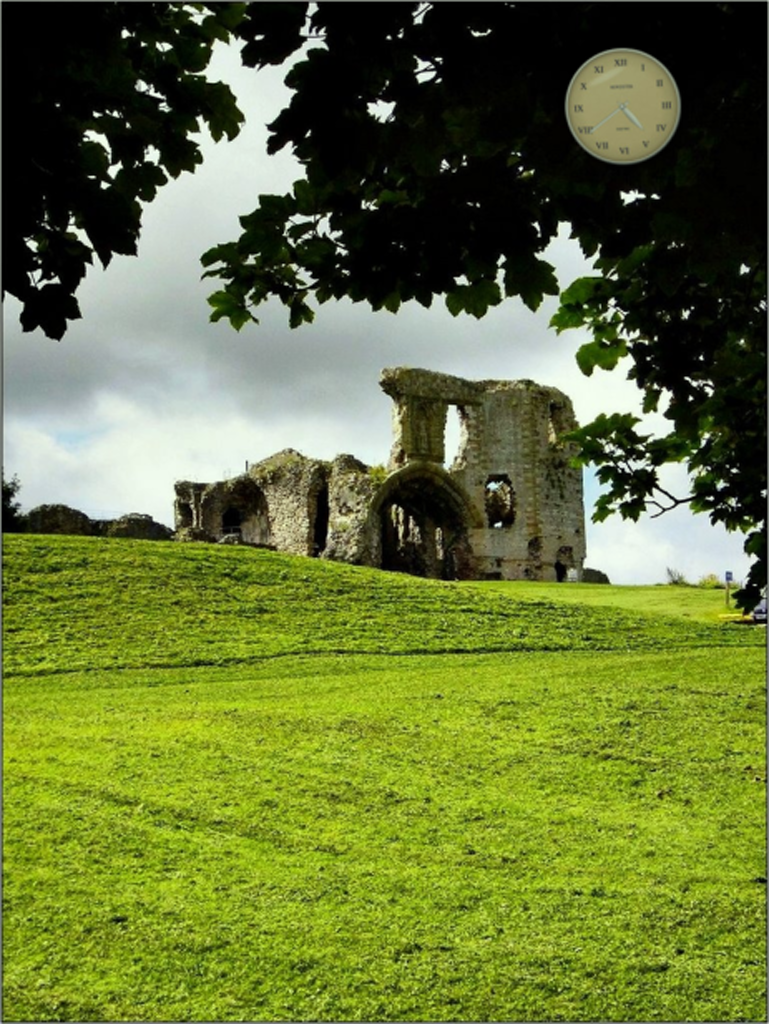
4h39
